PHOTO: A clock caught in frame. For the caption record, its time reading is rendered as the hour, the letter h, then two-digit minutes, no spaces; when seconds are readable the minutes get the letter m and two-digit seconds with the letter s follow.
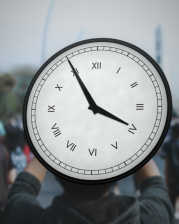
3h55
